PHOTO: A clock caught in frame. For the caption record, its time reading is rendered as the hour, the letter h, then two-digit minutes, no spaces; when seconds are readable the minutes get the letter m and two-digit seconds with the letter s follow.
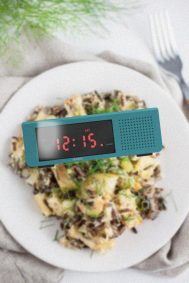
12h15
